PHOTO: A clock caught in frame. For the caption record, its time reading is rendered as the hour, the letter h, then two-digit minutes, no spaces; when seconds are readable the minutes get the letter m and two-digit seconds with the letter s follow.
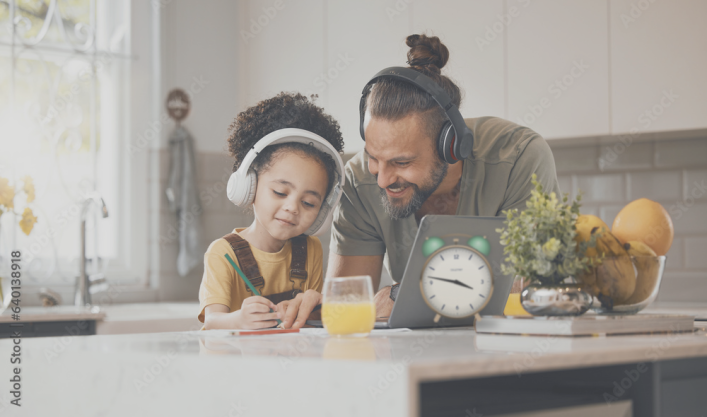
3h47
